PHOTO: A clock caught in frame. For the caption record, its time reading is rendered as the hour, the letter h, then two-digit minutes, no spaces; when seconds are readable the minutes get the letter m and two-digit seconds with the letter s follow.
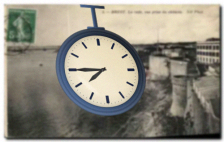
7h45
